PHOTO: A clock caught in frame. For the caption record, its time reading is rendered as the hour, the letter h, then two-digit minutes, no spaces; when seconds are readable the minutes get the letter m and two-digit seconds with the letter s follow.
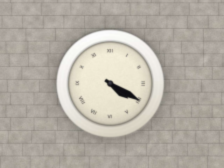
4h20
